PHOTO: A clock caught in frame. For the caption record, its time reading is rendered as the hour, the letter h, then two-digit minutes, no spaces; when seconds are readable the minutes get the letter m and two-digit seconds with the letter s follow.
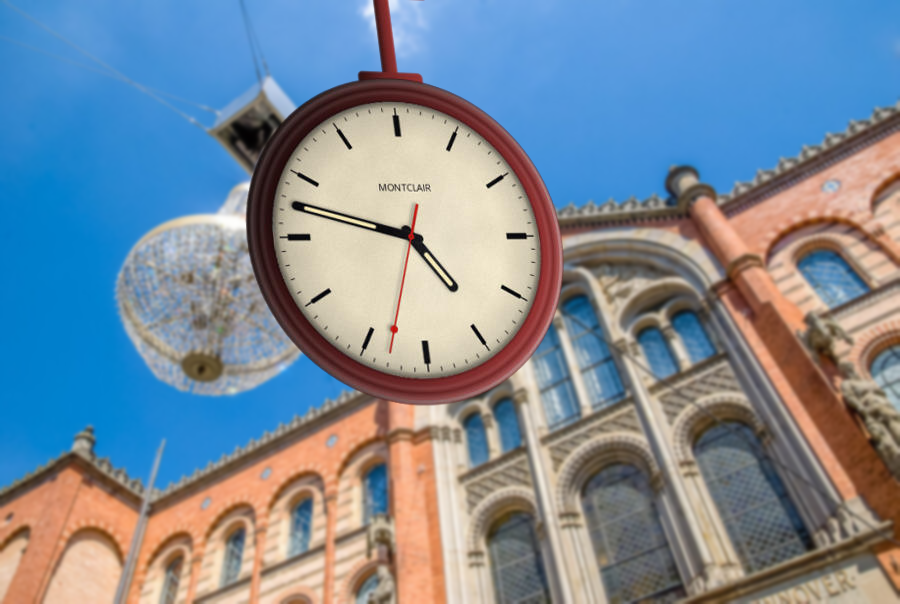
4h47m33s
